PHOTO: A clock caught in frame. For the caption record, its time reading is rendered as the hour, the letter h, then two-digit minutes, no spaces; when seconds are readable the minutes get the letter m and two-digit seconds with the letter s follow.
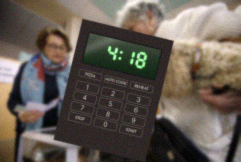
4h18
